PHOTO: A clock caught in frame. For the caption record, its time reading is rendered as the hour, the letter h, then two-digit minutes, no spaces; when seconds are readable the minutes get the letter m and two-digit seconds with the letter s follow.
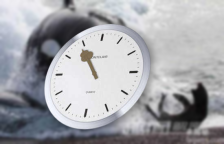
10h54
